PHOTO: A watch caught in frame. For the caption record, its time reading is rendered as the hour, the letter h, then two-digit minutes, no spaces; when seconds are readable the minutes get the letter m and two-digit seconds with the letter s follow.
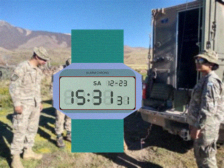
15h31m31s
